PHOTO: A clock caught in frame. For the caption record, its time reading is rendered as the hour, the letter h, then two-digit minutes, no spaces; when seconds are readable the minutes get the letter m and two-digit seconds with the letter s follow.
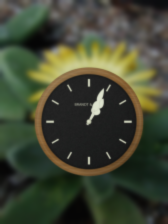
1h04
